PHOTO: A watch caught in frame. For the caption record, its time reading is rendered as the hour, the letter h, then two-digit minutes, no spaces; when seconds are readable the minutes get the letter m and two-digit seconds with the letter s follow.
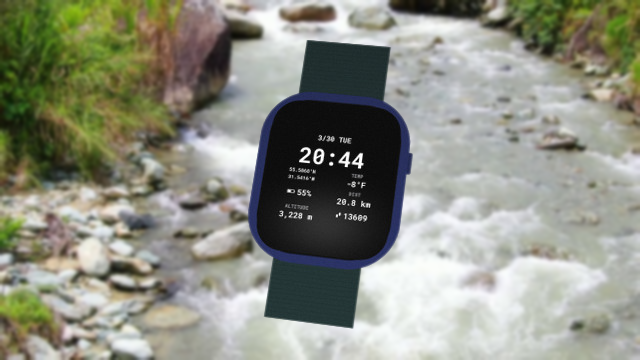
20h44
